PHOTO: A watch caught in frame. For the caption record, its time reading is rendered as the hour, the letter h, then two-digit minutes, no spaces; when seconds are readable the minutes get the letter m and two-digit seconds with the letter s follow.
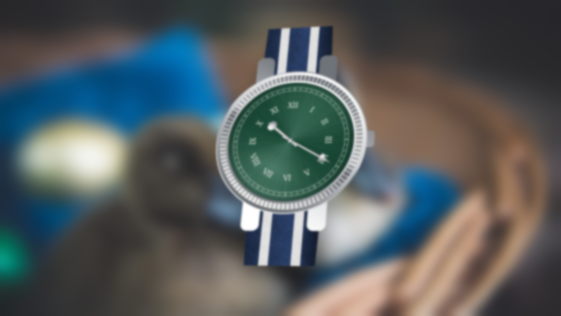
10h20
